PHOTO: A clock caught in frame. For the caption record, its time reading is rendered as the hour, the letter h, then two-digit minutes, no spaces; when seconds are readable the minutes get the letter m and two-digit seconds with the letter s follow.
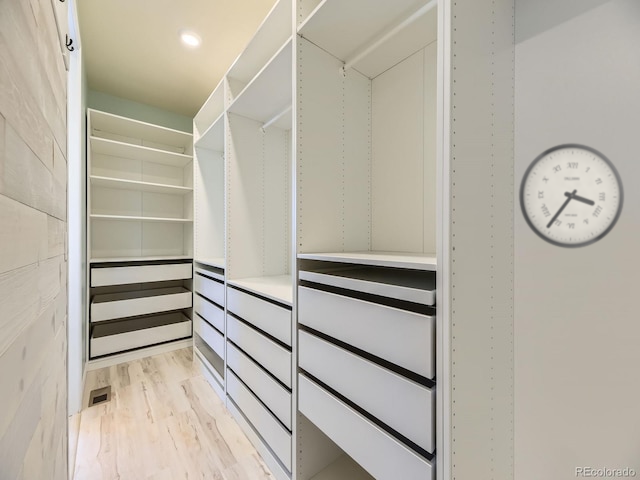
3h36
